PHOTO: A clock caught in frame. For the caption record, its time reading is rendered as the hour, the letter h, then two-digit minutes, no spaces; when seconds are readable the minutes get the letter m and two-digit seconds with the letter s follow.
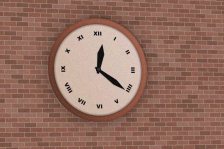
12h21
